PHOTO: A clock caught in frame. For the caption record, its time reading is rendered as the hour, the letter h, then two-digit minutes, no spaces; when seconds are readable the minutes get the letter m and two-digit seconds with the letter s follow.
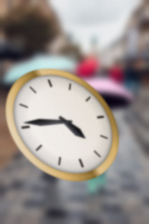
4h46
